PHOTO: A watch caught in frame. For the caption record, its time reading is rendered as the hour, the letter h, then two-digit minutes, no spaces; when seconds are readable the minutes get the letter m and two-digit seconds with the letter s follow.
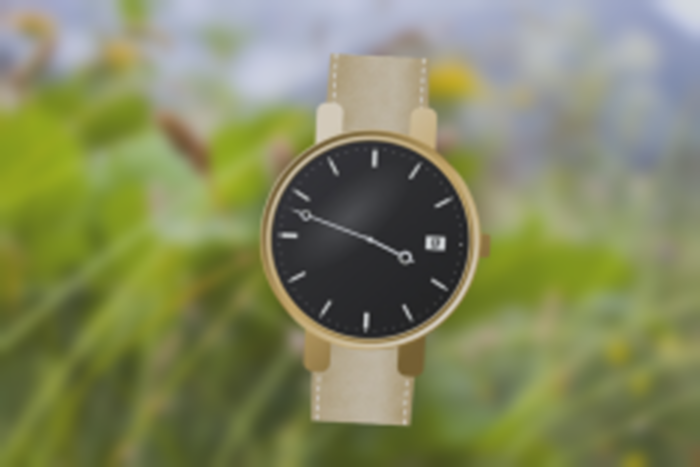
3h48
